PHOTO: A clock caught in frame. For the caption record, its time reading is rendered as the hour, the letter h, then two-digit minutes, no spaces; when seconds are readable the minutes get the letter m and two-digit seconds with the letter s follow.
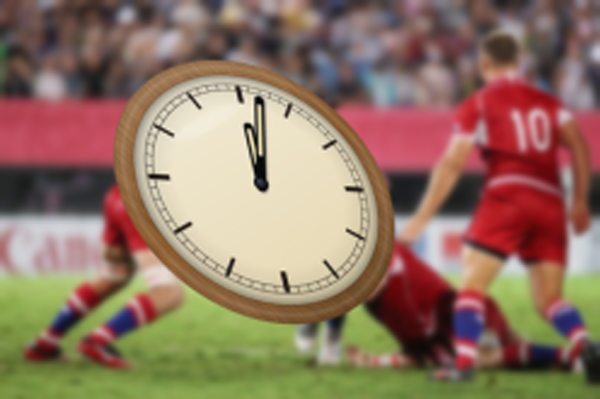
12h02
